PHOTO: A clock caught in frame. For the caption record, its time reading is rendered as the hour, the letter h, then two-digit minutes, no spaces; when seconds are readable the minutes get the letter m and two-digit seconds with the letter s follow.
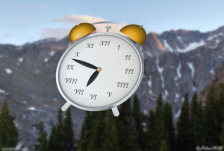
6h48
